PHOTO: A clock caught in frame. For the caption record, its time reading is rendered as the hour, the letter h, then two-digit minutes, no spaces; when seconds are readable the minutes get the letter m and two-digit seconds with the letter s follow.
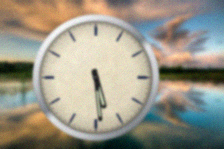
5h29
